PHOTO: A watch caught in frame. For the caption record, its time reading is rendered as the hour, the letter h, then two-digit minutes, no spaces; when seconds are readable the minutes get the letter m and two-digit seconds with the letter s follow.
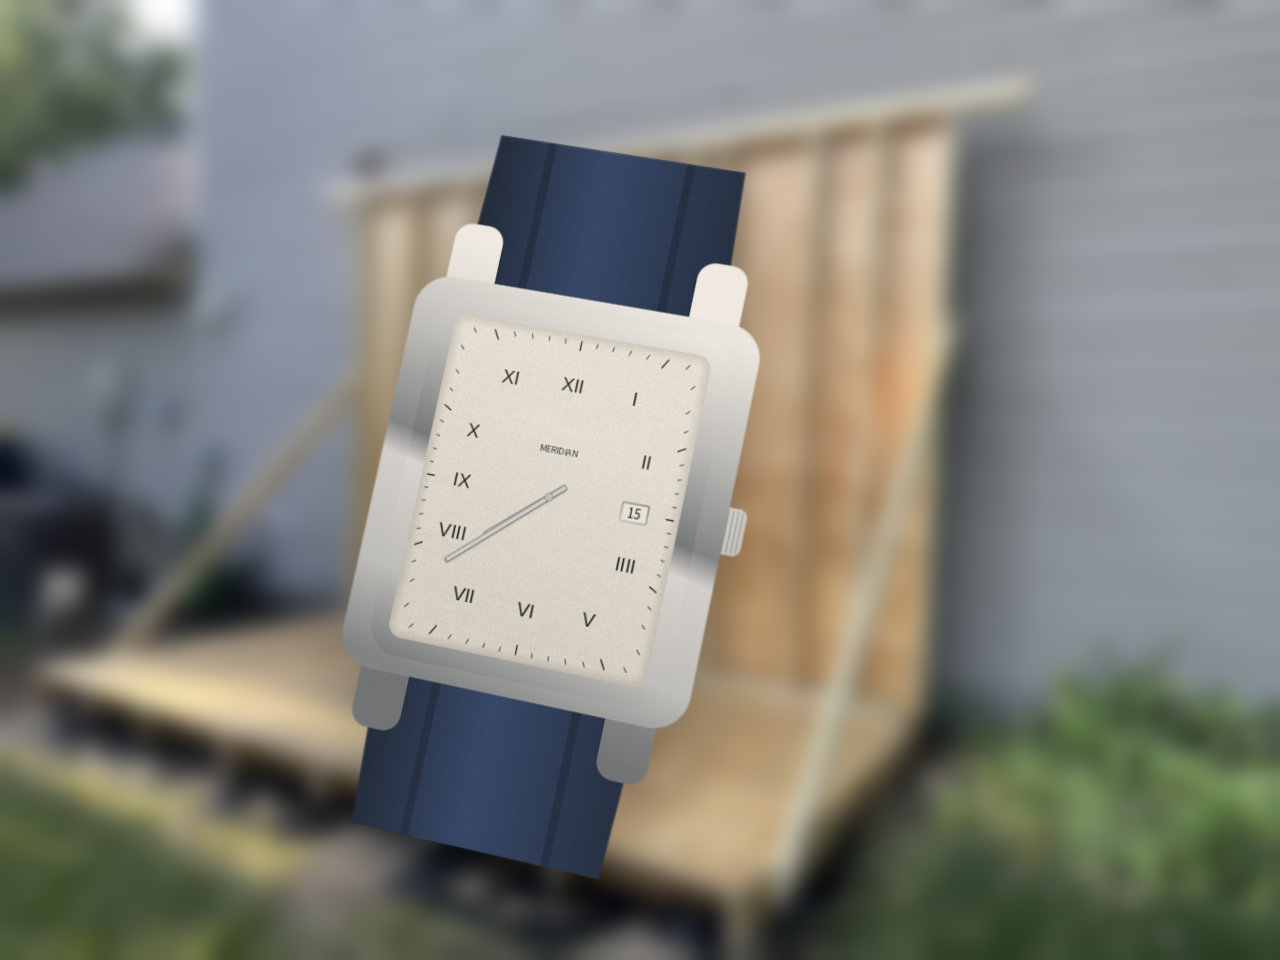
7h38
